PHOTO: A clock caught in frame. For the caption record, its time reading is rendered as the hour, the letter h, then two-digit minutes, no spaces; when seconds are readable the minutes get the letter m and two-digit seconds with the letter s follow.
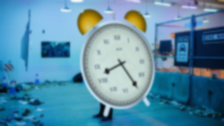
8h25
